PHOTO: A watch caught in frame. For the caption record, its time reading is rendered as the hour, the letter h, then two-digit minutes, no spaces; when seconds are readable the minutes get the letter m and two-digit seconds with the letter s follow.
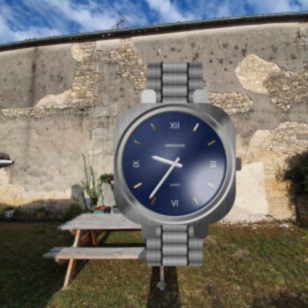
9h36
